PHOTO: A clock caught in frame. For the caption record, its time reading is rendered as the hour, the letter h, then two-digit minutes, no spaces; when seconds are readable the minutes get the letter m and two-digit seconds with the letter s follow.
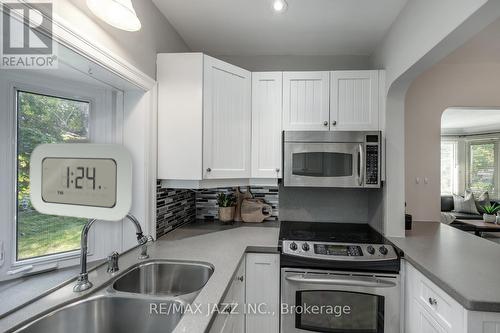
1h24
